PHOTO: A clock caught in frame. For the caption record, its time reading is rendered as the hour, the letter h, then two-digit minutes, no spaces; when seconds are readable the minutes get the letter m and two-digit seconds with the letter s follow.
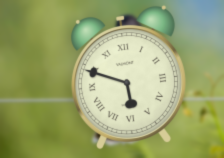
5h49
